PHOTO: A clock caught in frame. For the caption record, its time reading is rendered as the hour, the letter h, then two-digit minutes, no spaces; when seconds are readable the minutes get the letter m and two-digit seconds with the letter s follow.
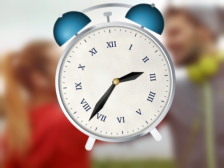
2h37
